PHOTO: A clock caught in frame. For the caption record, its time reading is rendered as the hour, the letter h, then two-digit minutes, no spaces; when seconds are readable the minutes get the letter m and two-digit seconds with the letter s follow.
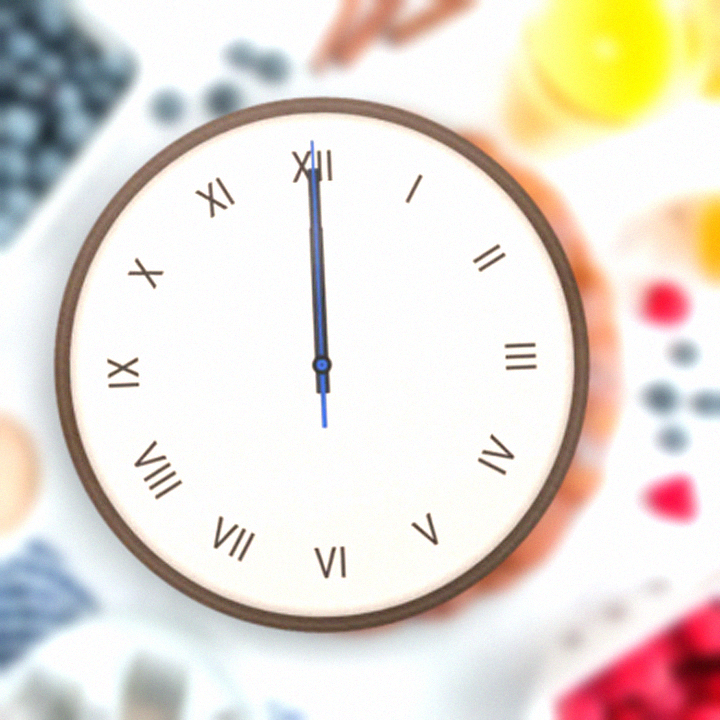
12h00m00s
